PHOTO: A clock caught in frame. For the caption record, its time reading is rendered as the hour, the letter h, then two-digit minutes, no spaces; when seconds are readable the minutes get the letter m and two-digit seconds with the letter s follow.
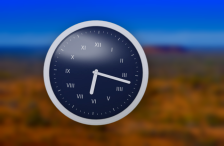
6h17
